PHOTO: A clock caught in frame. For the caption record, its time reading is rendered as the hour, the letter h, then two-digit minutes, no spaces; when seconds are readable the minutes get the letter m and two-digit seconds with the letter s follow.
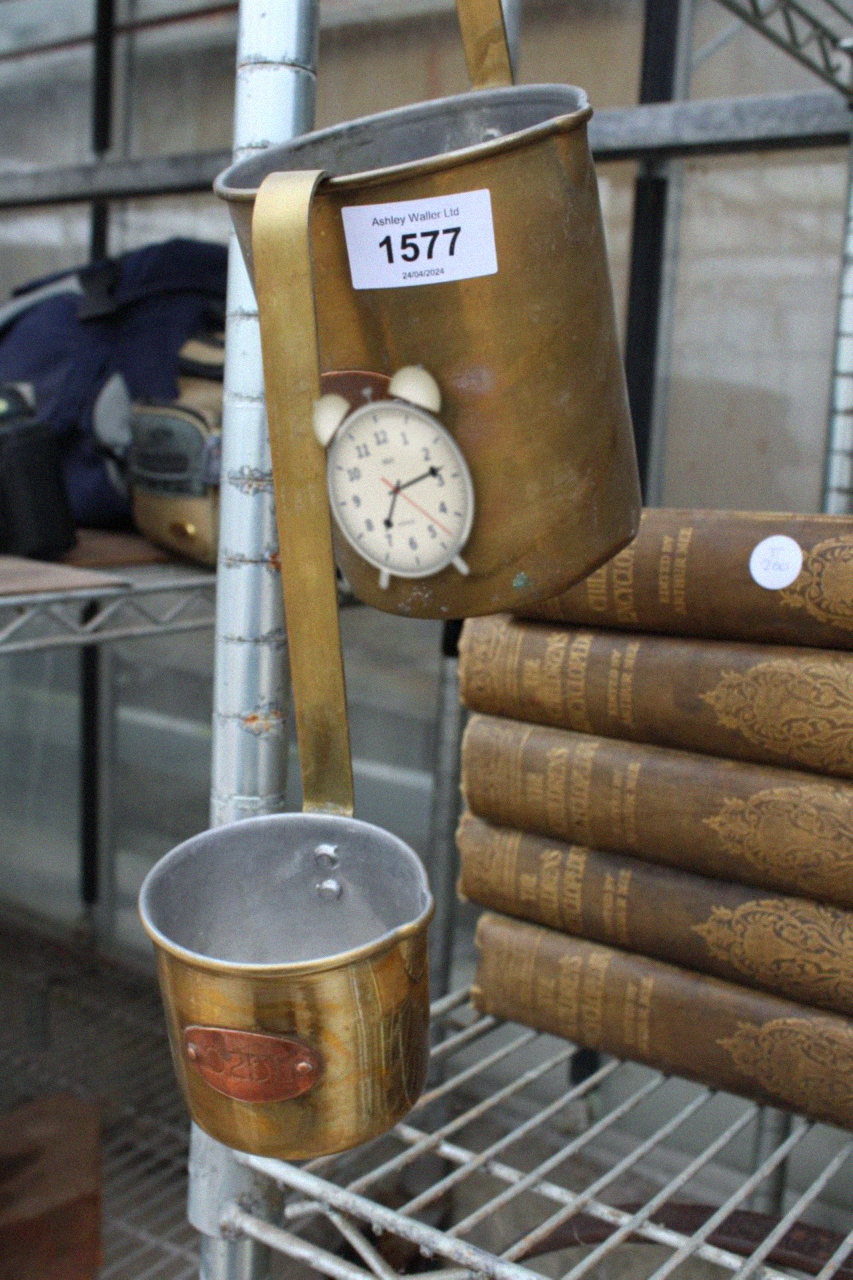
7h13m23s
